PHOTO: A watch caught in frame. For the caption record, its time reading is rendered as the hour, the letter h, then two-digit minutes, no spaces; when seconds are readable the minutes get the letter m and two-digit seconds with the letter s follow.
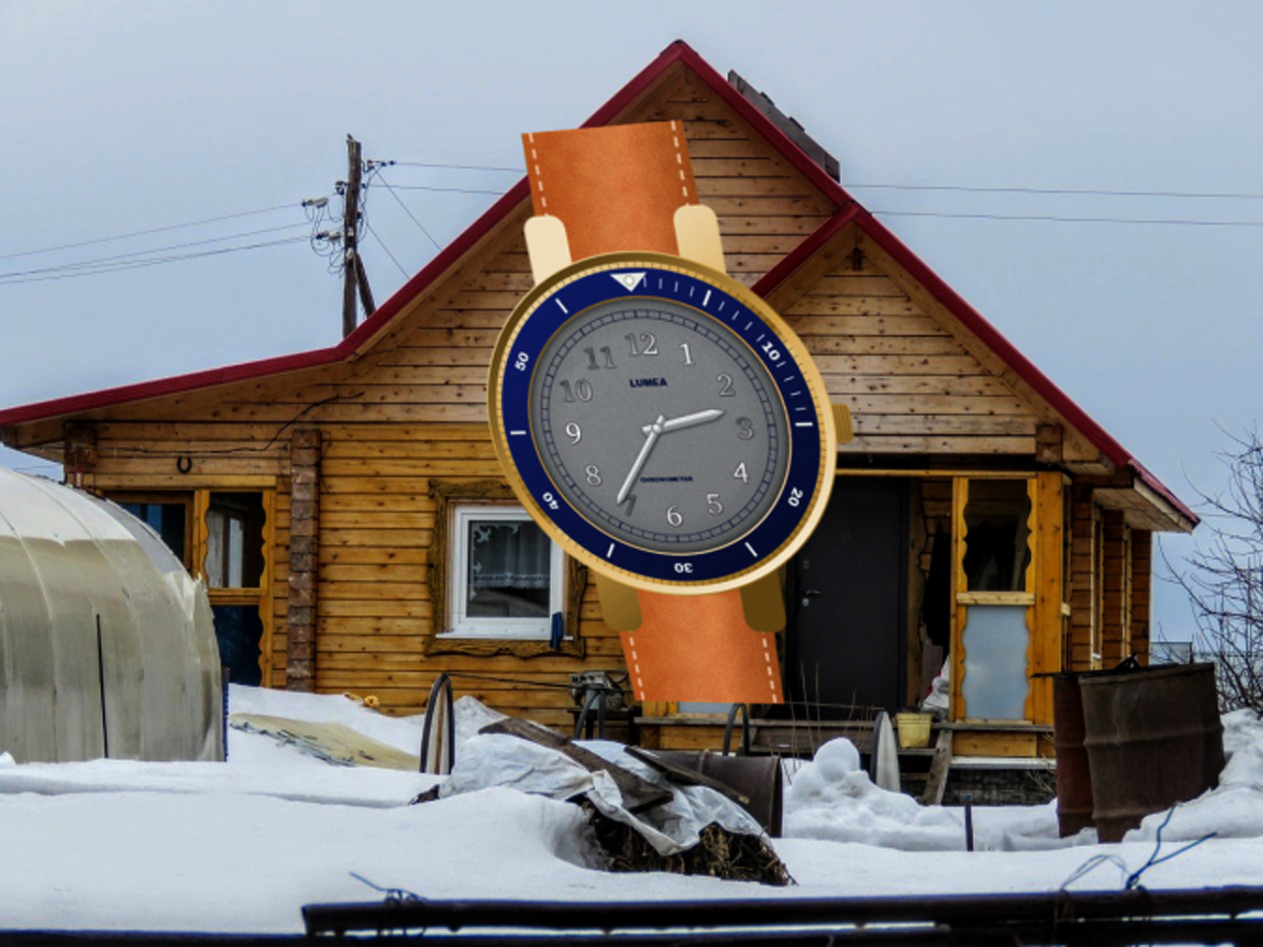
2h36
